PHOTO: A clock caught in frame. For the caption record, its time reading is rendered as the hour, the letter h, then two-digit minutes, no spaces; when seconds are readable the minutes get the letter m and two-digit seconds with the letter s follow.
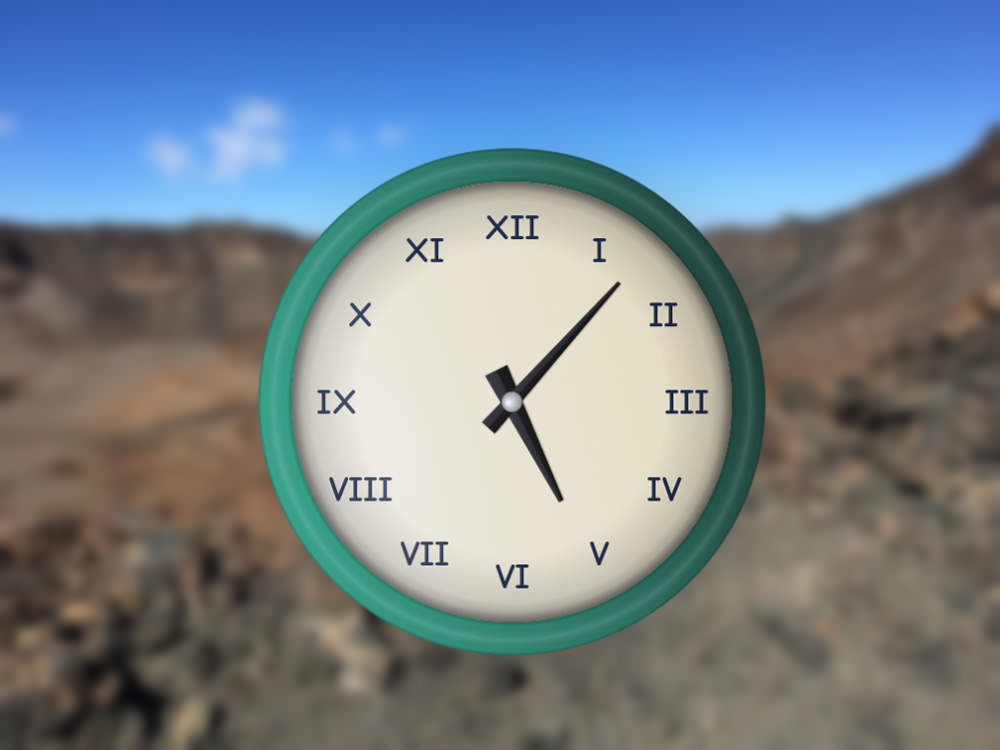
5h07
